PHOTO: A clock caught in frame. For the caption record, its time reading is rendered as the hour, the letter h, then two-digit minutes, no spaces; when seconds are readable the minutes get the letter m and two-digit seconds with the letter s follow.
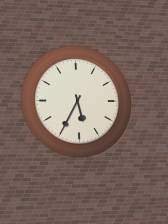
5h35
